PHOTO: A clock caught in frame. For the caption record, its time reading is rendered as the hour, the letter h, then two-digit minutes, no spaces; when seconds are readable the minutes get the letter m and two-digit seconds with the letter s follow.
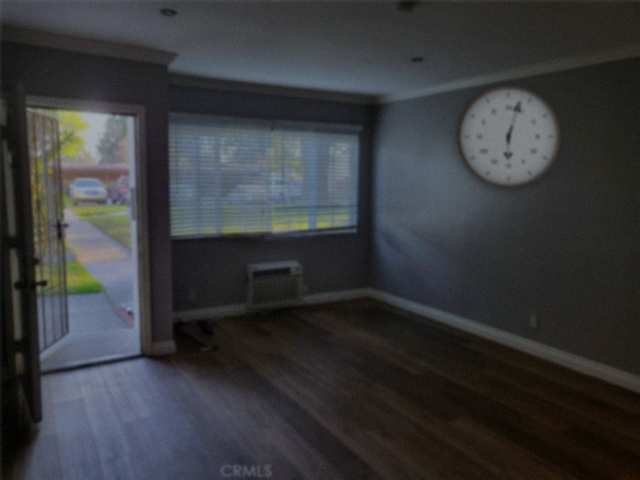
6h03
